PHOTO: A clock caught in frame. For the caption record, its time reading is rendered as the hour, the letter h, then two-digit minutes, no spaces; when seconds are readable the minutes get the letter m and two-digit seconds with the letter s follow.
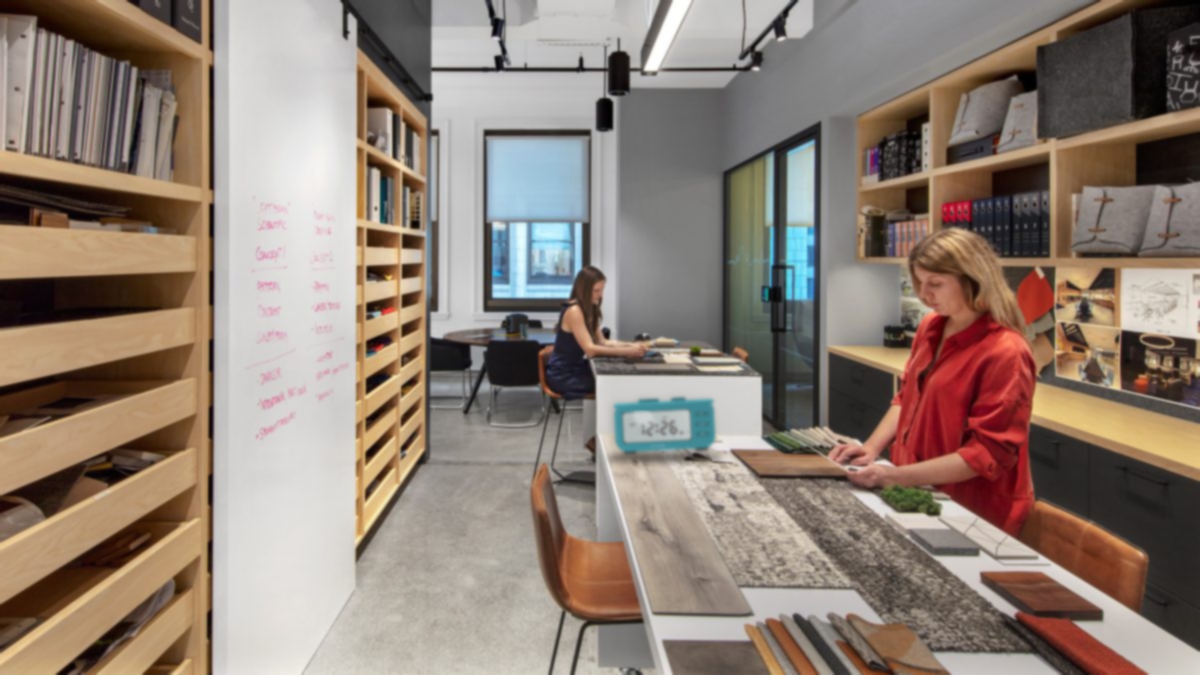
12h26
